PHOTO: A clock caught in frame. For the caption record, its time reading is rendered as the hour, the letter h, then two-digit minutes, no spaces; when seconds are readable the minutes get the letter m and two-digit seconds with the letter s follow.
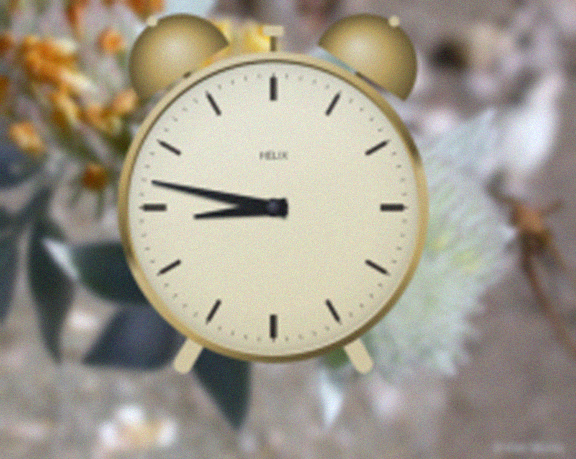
8h47
